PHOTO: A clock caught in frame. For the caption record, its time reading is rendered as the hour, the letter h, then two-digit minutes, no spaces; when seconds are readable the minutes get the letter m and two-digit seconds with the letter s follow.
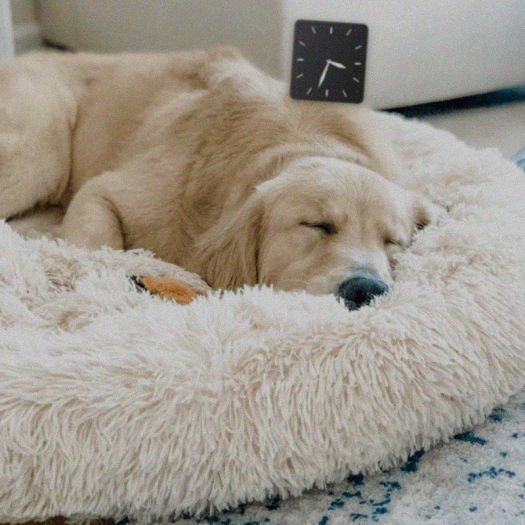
3h33
